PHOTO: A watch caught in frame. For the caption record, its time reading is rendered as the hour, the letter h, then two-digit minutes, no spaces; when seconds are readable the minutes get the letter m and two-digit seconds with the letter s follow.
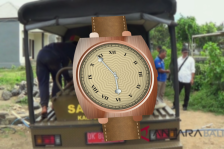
5h54
